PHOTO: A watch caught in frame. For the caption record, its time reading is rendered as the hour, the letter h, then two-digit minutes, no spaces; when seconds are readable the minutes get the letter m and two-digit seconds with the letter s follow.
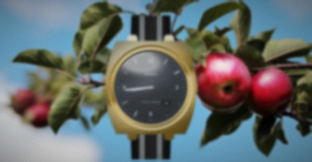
8h44
